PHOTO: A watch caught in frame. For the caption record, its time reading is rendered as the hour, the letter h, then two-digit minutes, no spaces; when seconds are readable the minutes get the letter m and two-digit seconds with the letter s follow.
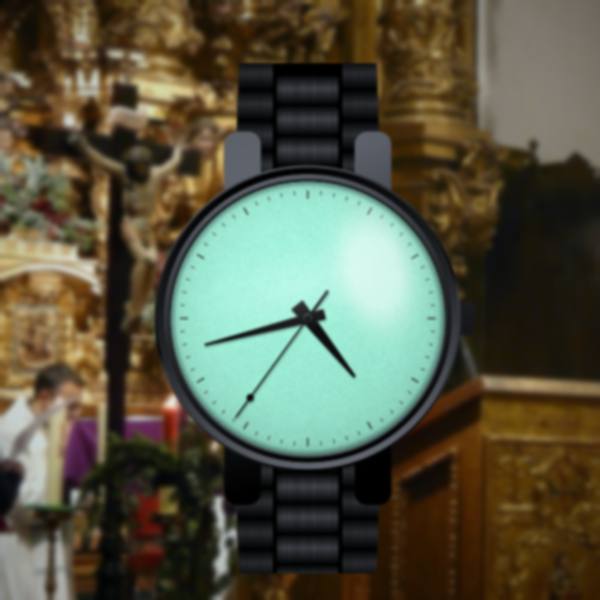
4h42m36s
